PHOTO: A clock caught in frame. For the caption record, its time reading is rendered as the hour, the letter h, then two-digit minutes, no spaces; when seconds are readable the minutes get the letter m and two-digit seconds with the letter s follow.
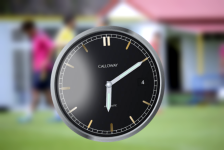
6h10
